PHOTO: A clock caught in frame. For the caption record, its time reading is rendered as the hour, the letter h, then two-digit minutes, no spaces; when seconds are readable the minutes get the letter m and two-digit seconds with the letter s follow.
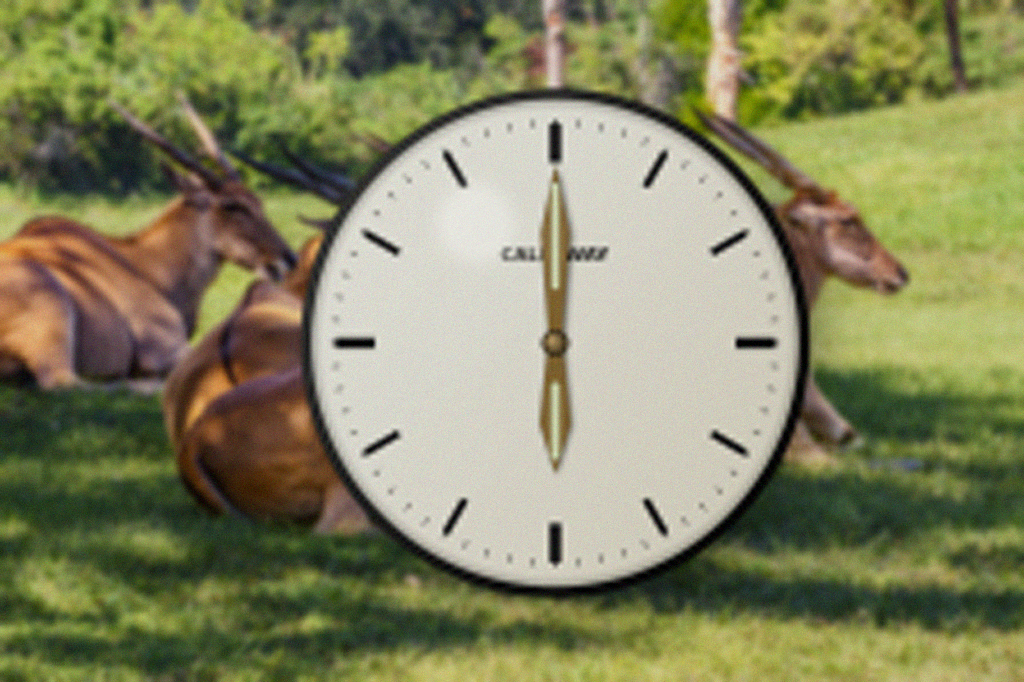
6h00
